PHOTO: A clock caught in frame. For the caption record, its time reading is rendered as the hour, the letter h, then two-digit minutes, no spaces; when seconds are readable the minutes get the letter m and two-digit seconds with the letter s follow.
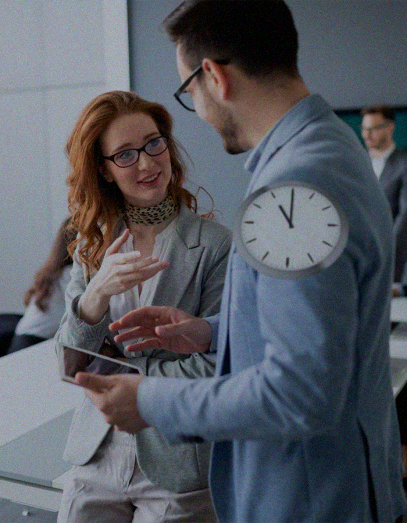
11h00
